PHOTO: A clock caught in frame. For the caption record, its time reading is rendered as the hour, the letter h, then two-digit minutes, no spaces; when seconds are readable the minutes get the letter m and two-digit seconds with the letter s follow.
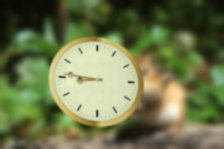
8h46
